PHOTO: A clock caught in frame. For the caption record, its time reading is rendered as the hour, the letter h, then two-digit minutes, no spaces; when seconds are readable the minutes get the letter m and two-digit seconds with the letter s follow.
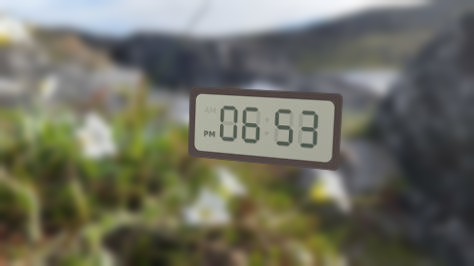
6h53
